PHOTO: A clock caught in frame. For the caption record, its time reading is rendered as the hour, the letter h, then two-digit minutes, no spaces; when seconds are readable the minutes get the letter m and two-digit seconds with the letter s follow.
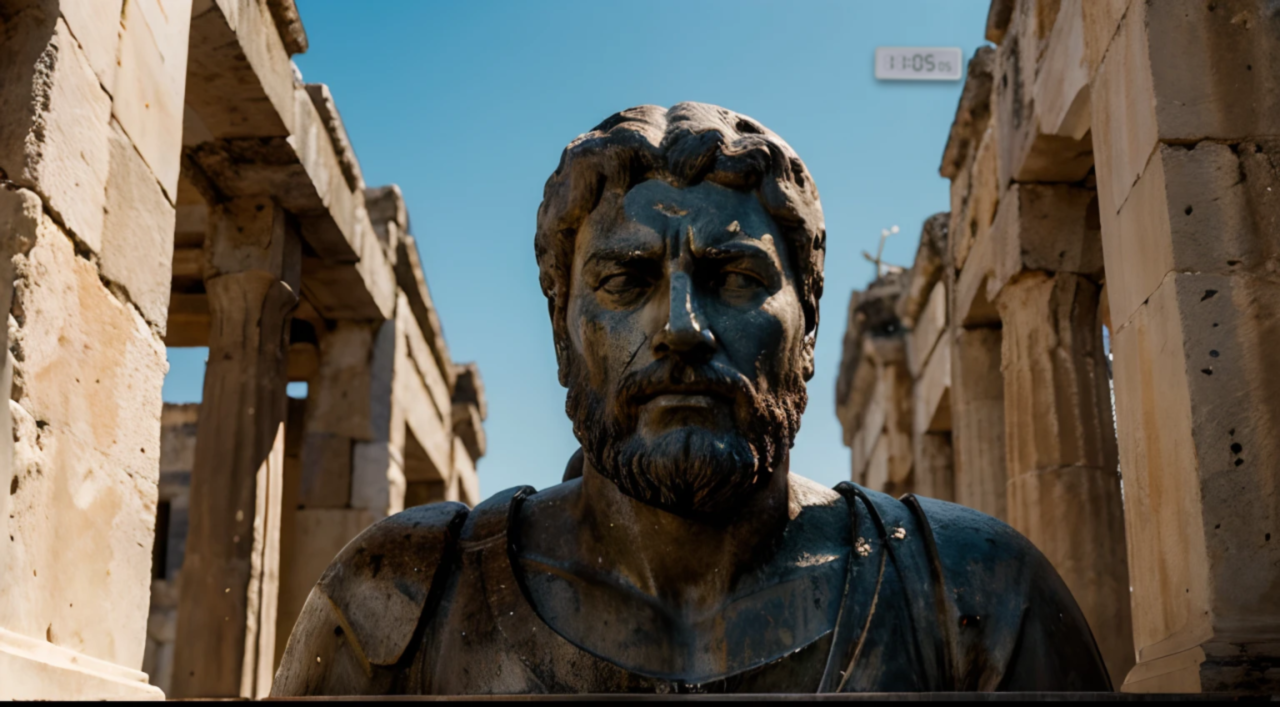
11h05
